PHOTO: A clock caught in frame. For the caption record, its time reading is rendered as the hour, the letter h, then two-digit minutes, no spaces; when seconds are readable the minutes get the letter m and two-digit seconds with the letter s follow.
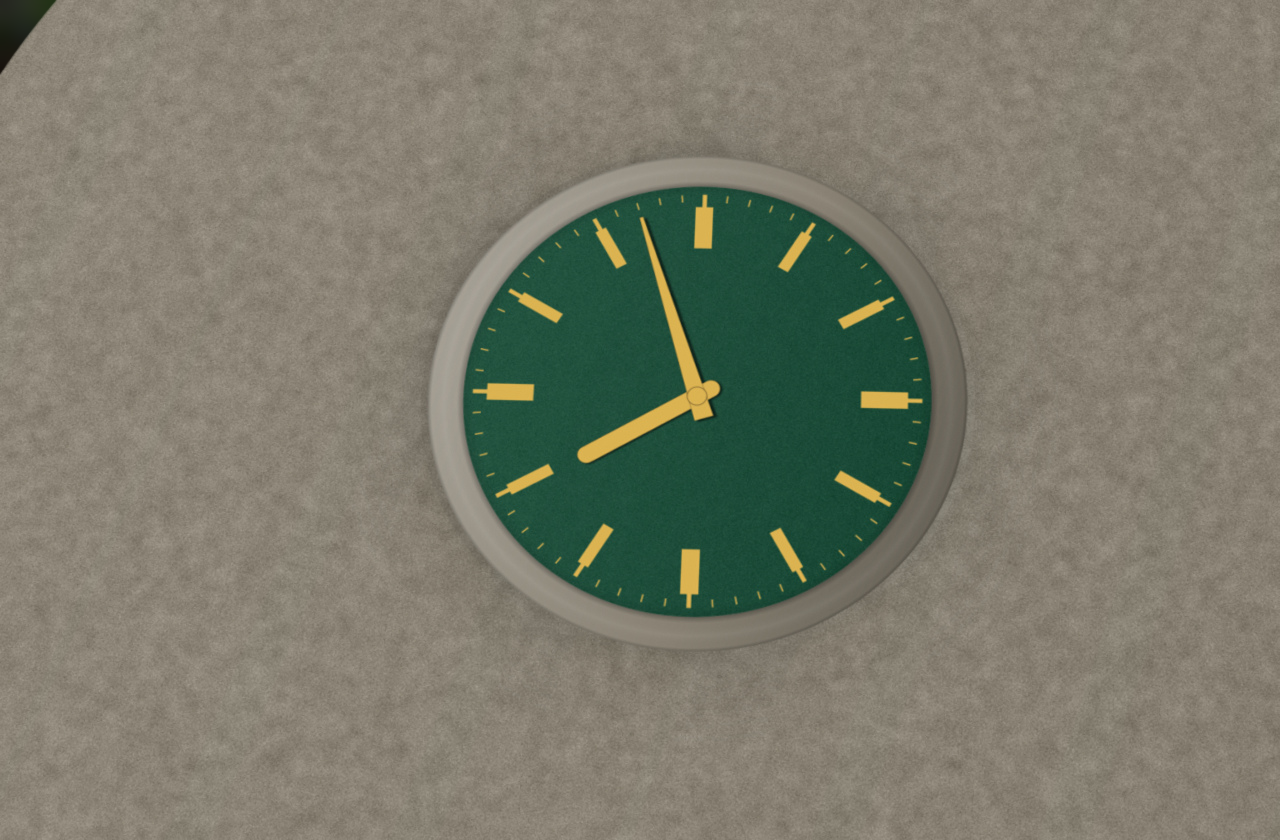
7h57
